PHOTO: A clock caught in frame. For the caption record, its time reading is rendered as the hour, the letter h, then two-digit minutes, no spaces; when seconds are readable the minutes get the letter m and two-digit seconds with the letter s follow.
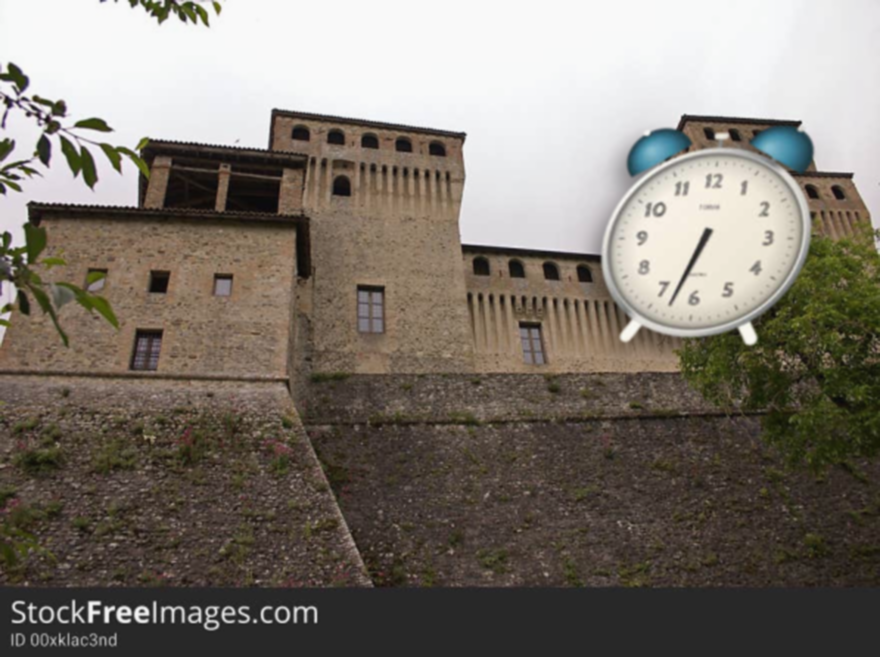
6h33
